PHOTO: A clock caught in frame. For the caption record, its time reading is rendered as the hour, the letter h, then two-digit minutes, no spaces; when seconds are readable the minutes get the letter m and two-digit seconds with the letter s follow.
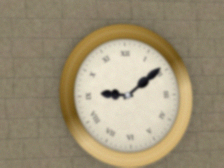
9h09
